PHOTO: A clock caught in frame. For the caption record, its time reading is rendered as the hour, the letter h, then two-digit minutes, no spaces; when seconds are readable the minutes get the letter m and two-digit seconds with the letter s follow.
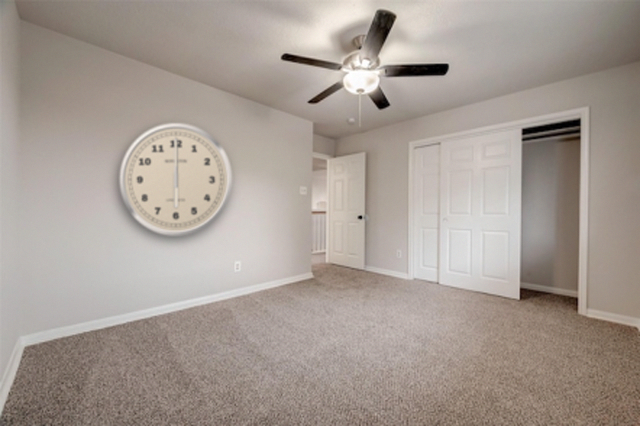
6h00
